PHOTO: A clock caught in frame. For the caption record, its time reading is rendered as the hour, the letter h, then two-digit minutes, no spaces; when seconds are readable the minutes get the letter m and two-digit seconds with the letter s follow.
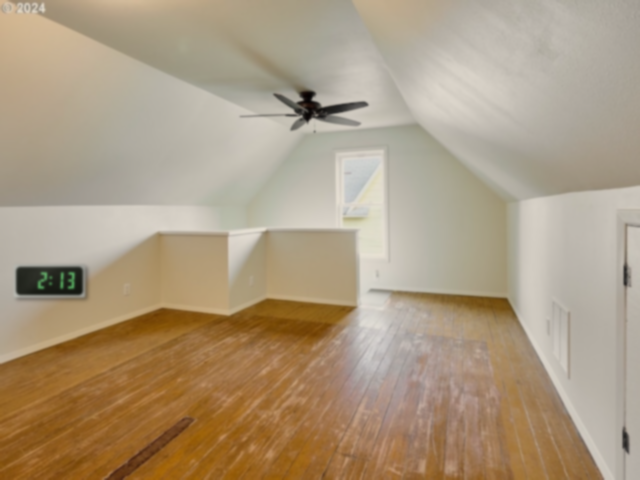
2h13
